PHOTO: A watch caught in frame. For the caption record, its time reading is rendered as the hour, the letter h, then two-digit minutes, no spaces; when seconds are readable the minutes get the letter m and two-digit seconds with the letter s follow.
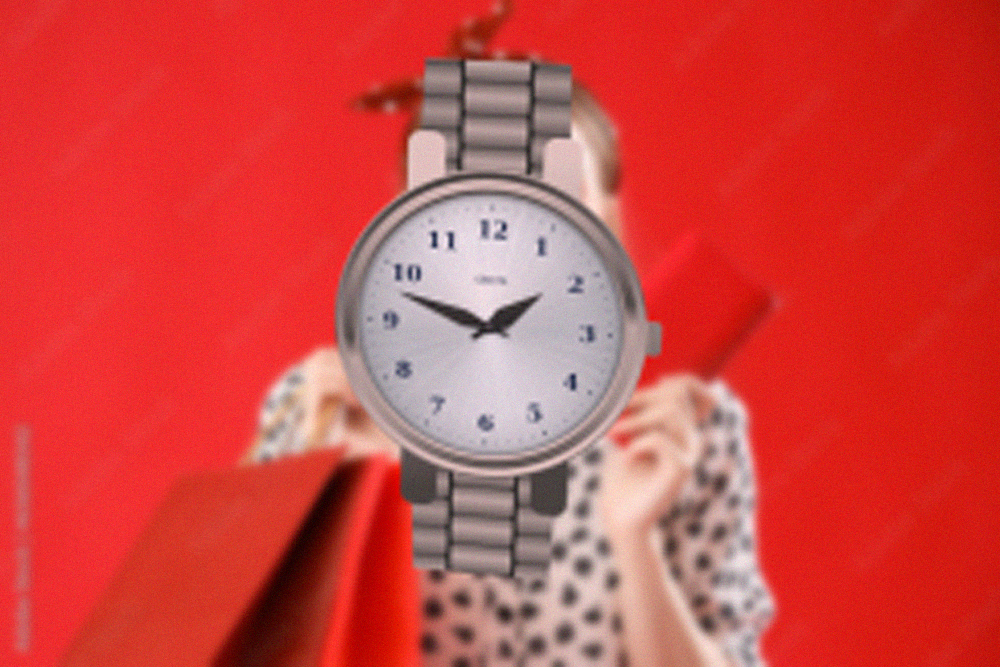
1h48
